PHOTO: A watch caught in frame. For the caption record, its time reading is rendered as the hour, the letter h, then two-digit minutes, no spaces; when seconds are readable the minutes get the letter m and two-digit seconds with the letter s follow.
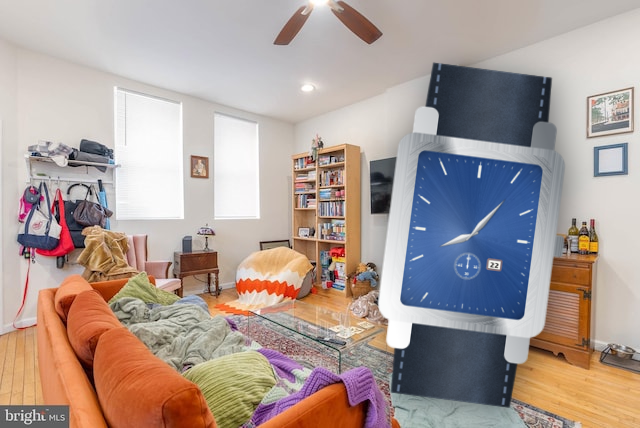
8h06
